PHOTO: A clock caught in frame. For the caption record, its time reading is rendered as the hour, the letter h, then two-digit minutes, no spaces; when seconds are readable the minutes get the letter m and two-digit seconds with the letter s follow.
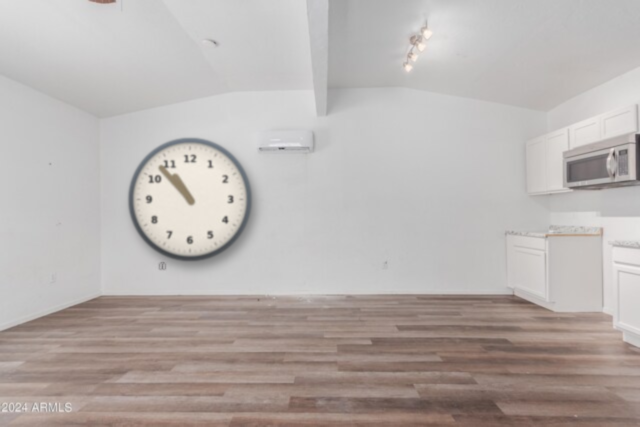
10h53
